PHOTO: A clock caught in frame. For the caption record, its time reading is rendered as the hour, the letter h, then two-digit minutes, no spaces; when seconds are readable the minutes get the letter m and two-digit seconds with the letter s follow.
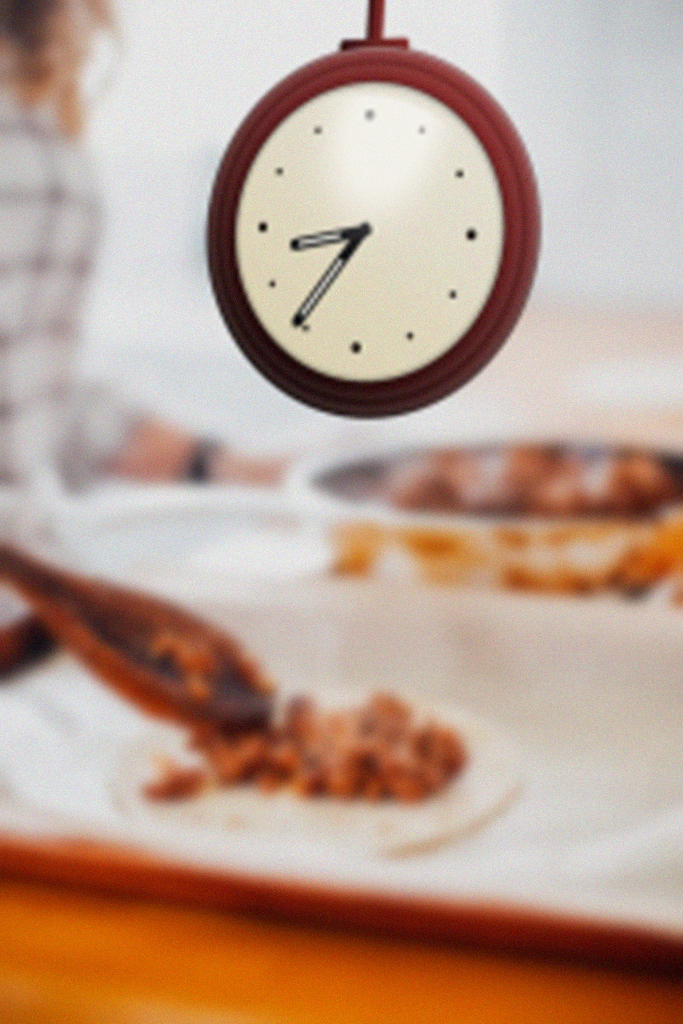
8h36
